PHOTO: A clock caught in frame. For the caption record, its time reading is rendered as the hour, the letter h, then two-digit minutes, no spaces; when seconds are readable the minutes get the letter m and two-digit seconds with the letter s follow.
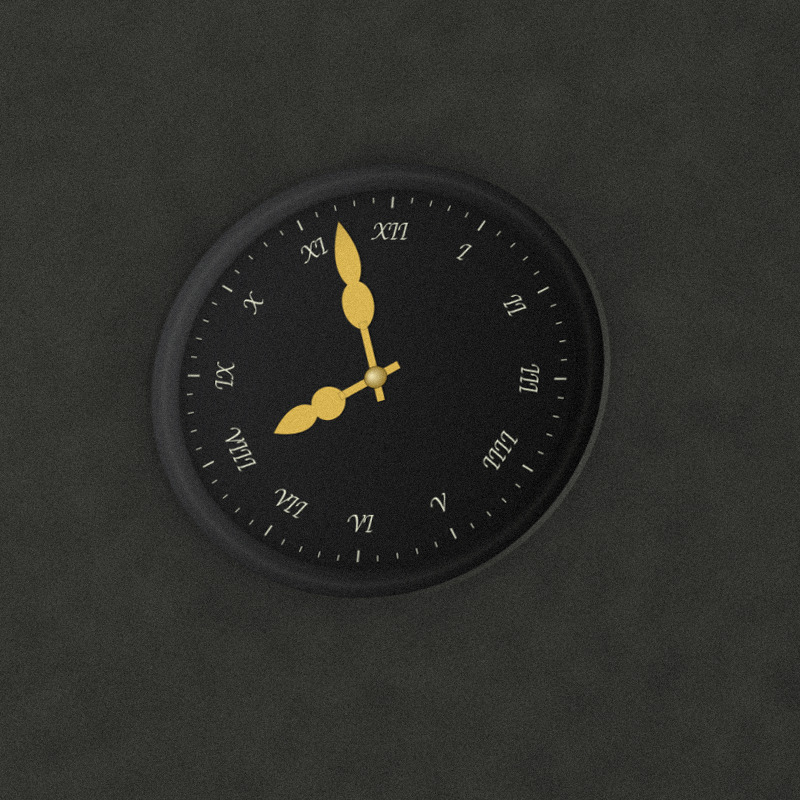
7h57
